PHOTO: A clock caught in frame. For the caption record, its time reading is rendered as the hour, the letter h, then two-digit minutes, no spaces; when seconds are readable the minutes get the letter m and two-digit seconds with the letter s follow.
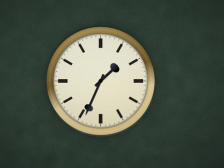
1h34
